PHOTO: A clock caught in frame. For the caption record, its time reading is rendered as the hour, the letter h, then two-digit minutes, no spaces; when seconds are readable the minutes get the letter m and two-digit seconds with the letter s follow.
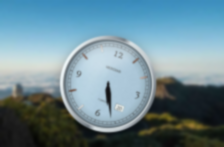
5h26
